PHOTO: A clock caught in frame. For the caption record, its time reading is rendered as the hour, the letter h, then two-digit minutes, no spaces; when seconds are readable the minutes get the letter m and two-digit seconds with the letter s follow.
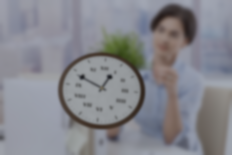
12h49
